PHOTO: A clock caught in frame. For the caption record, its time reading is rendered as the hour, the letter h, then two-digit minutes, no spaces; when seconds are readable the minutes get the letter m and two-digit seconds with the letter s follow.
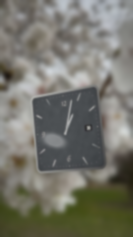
1h03
